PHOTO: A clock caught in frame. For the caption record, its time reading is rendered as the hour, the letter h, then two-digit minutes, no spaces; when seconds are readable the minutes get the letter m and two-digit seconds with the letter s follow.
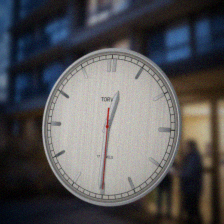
12h30m30s
